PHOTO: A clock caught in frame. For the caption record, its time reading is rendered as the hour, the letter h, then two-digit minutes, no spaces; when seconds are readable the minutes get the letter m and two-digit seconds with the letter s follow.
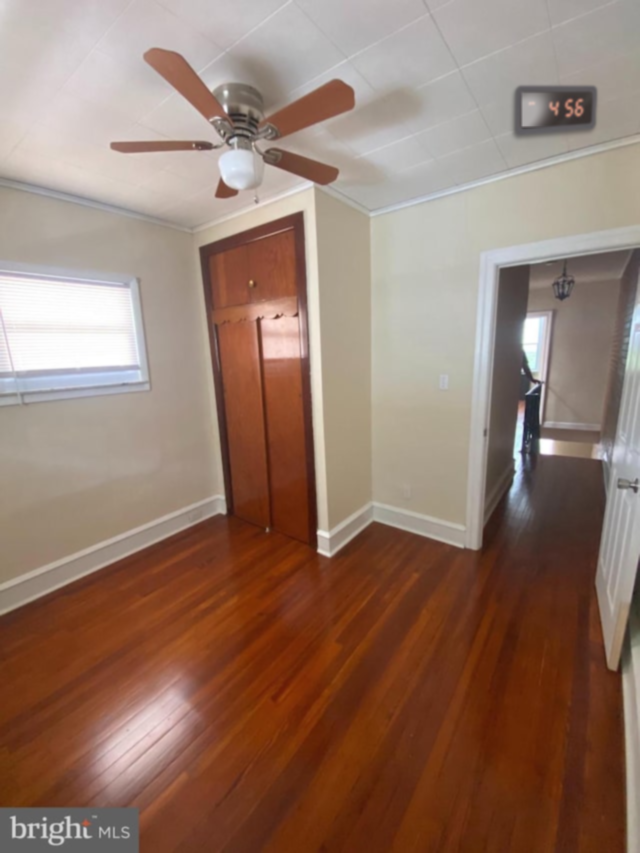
4h56
